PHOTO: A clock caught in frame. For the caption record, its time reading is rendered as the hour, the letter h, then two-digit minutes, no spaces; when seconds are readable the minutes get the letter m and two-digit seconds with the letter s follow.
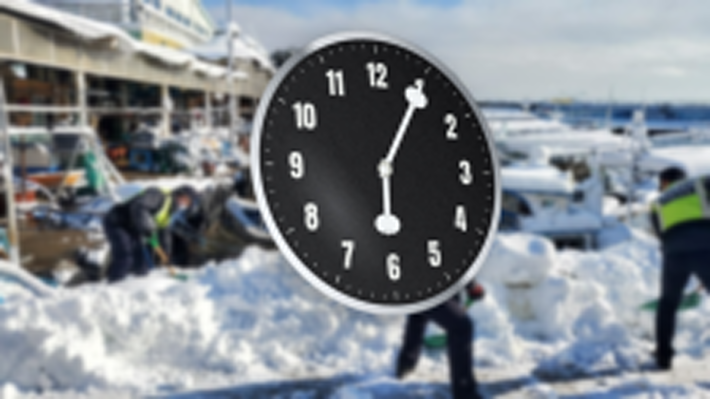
6h05
